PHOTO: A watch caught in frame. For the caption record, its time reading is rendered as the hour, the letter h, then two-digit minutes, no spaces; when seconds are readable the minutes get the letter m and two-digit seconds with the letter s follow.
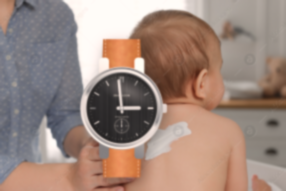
2h59
